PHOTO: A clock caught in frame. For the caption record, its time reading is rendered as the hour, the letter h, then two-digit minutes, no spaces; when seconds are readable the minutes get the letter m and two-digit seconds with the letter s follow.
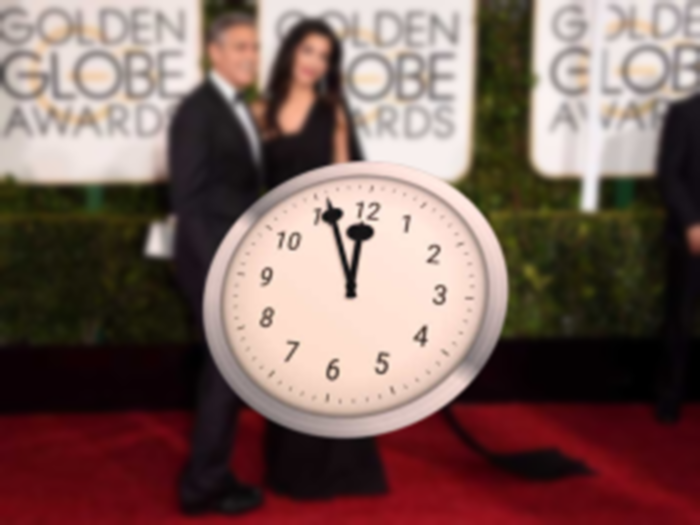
11h56
